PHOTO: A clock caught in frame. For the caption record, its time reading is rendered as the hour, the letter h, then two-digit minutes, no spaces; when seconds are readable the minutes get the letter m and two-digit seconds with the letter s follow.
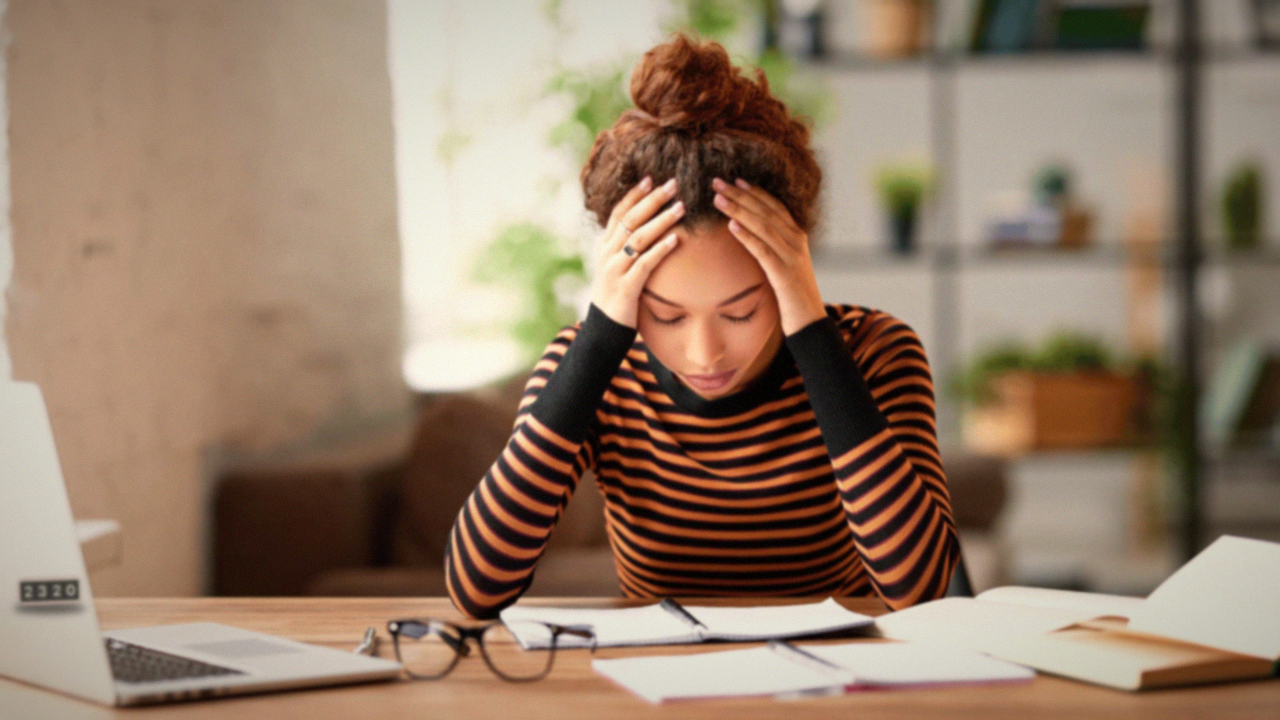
23h20
